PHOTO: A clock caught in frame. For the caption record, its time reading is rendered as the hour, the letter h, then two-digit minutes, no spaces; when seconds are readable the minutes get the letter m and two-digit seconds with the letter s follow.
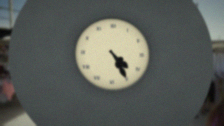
4h25
